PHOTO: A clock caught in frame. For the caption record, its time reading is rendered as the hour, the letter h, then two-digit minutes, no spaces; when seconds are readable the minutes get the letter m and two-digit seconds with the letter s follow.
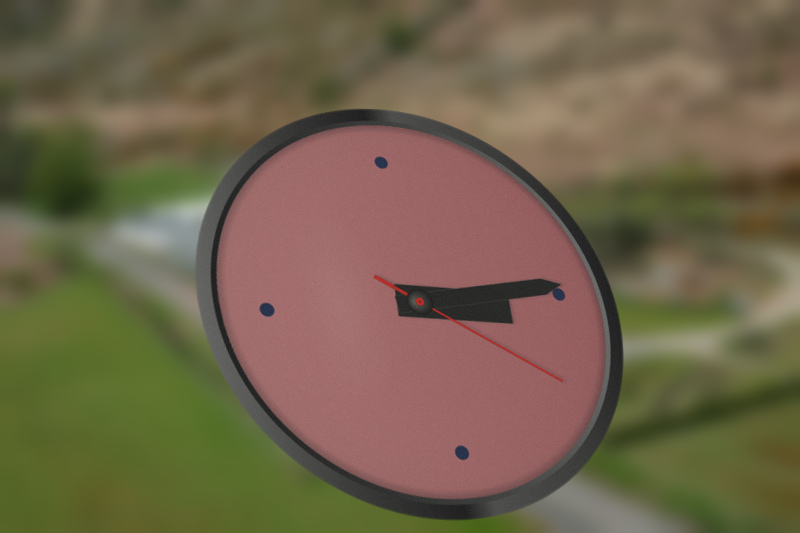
3h14m21s
